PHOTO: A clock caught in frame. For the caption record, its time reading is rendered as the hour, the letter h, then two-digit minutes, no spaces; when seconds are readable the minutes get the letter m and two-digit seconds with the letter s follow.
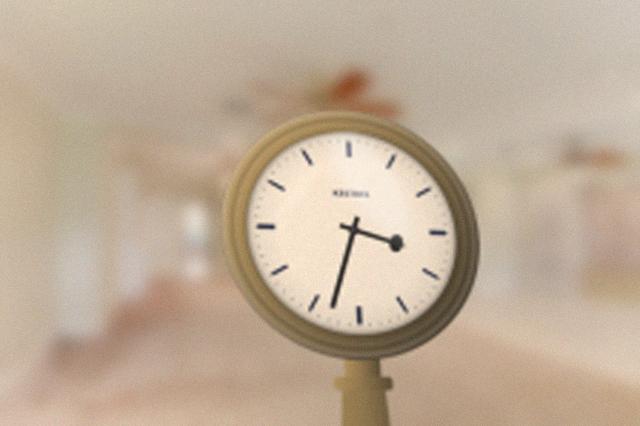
3h33
